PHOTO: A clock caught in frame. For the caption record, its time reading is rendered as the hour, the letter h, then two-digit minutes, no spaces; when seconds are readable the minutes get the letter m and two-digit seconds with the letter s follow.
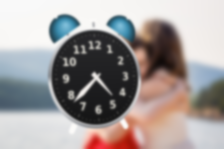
4h38
